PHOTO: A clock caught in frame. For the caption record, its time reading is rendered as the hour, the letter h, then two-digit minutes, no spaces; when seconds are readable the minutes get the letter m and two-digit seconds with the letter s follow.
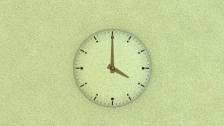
4h00
